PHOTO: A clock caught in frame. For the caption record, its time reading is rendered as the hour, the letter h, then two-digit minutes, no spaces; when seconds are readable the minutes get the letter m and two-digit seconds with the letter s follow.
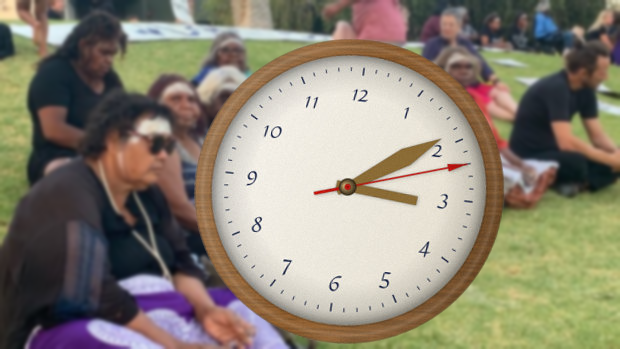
3h09m12s
